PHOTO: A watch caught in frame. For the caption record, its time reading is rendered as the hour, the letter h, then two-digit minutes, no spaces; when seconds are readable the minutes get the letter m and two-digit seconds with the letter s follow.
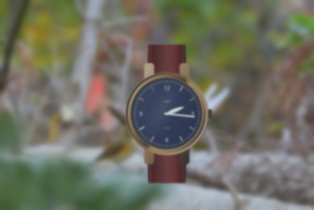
2h16
